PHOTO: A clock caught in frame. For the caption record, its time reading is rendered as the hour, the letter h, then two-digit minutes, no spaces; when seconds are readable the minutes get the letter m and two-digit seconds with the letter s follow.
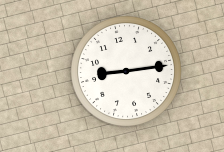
9h16
